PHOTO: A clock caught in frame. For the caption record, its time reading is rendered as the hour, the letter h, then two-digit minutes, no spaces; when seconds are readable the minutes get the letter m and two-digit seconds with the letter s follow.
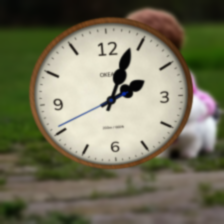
2h03m41s
